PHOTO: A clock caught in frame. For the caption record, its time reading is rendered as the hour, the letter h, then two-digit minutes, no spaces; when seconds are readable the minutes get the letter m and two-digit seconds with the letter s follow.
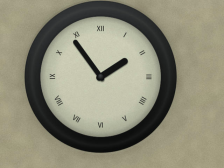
1h54
